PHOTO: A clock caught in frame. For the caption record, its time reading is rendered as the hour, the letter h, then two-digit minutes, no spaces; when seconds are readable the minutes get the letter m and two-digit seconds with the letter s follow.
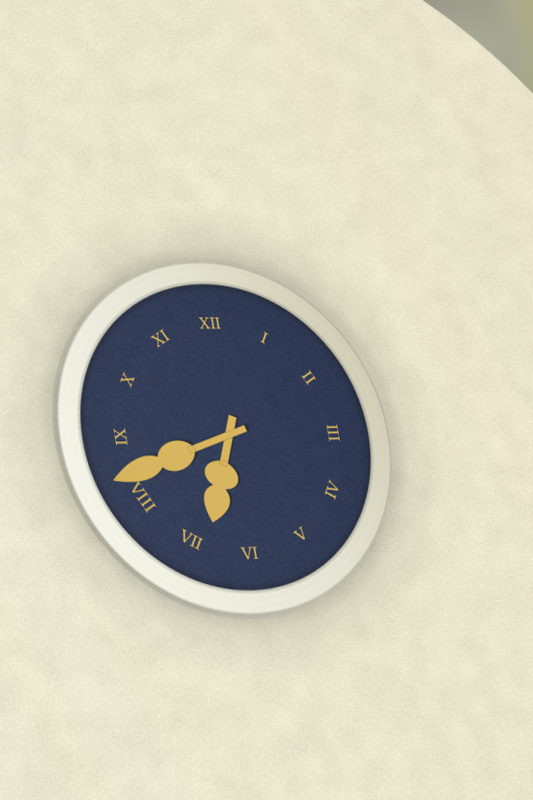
6h42
